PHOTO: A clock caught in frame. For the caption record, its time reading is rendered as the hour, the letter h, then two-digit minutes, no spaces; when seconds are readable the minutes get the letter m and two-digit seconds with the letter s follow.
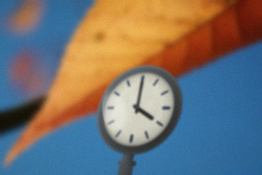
4h00
